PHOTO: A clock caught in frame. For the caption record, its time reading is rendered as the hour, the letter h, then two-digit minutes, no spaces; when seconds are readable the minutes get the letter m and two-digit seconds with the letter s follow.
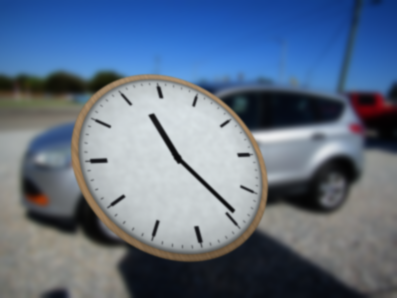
11h24
